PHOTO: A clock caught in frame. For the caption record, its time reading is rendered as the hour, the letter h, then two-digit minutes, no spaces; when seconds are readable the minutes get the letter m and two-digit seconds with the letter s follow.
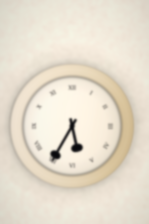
5h35
